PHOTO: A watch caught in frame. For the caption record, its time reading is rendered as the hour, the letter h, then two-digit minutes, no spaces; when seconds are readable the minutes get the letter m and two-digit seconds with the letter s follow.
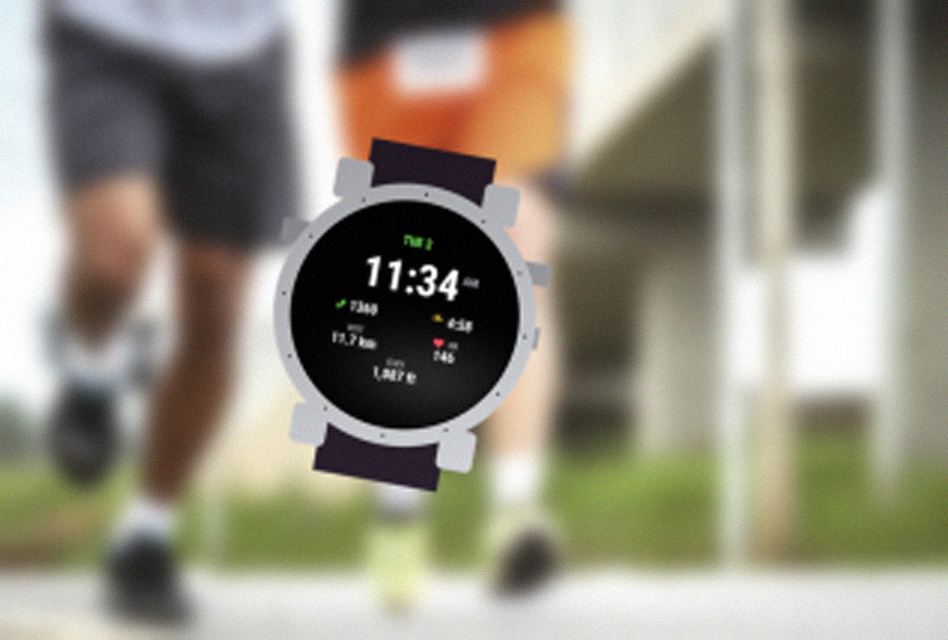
11h34
